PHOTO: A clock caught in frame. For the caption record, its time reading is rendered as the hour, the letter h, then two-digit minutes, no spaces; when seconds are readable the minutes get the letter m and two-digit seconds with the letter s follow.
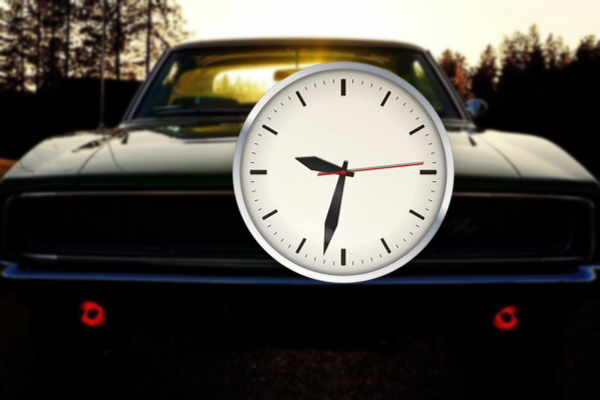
9h32m14s
